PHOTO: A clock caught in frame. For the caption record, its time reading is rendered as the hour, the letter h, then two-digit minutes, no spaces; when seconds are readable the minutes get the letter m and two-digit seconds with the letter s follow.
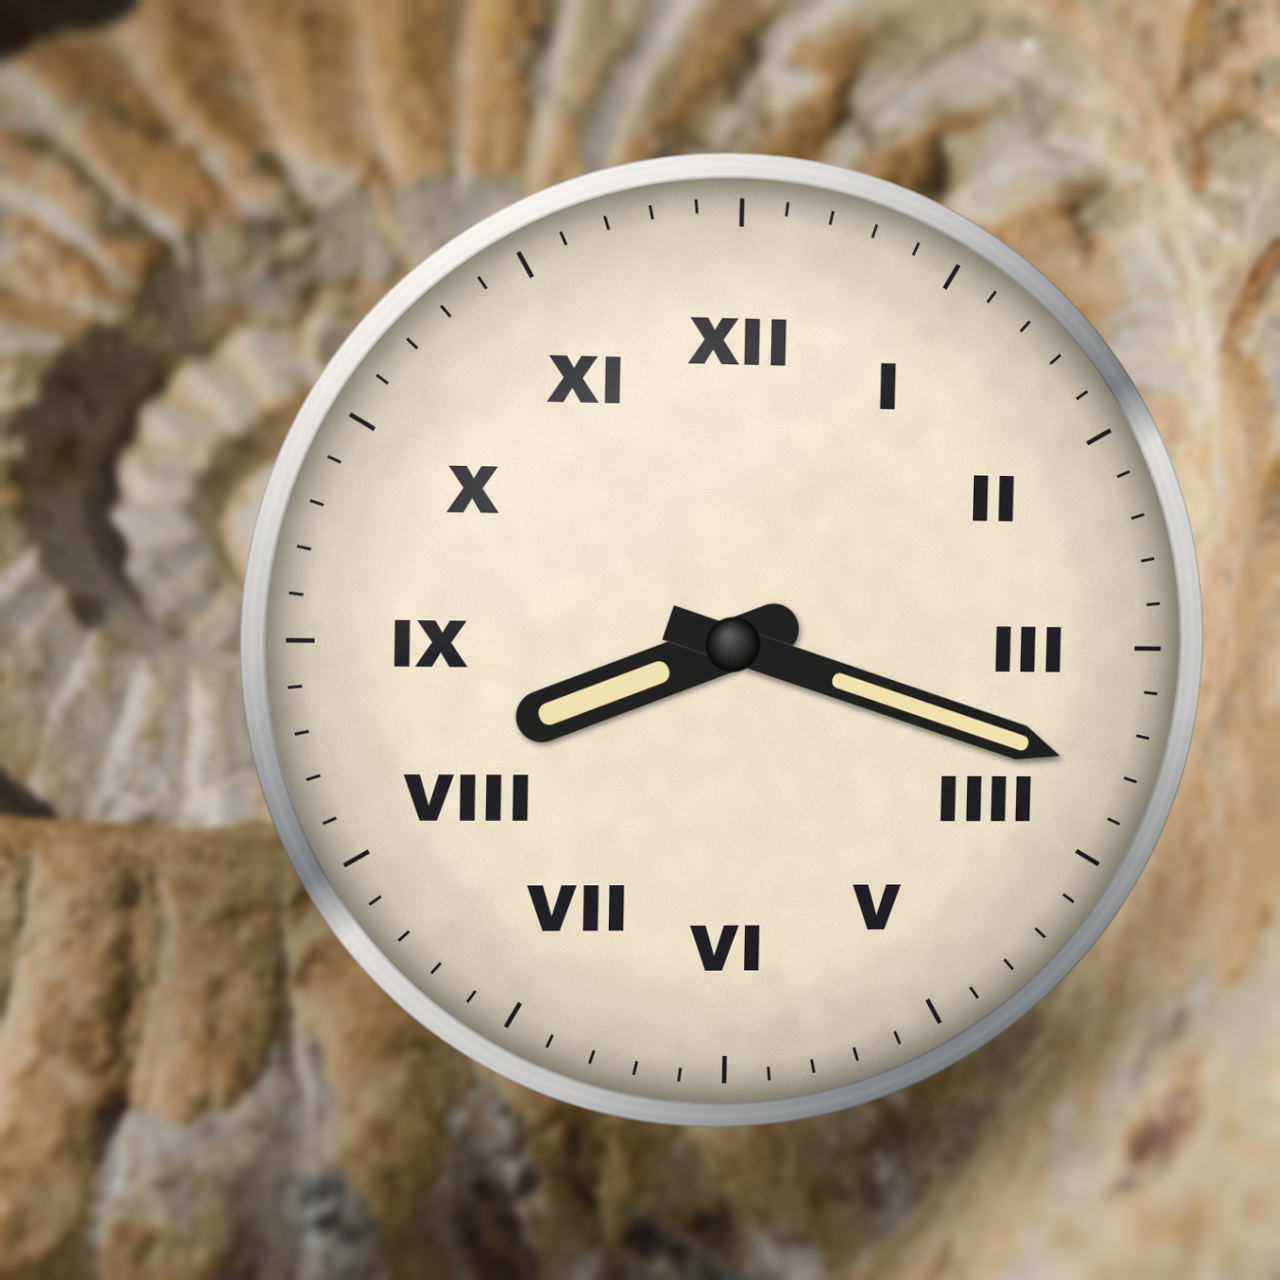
8h18
